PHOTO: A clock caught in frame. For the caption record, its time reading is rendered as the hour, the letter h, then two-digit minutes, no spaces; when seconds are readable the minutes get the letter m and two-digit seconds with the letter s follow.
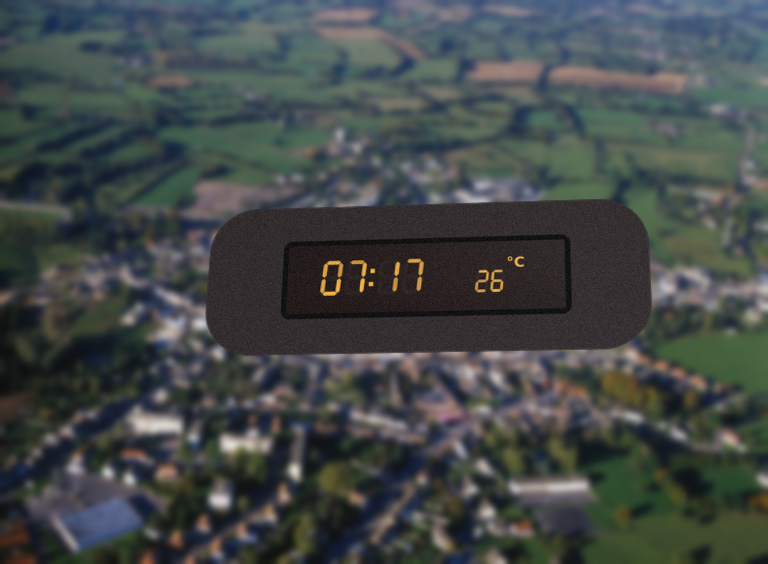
7h17
